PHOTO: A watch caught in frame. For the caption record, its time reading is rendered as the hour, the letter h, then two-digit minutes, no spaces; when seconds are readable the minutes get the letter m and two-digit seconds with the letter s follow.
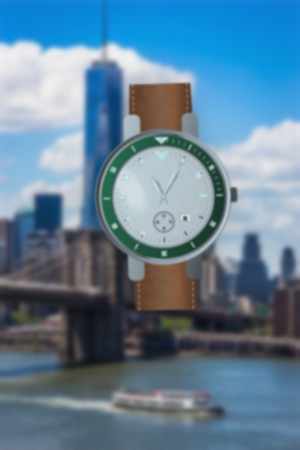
11h05
